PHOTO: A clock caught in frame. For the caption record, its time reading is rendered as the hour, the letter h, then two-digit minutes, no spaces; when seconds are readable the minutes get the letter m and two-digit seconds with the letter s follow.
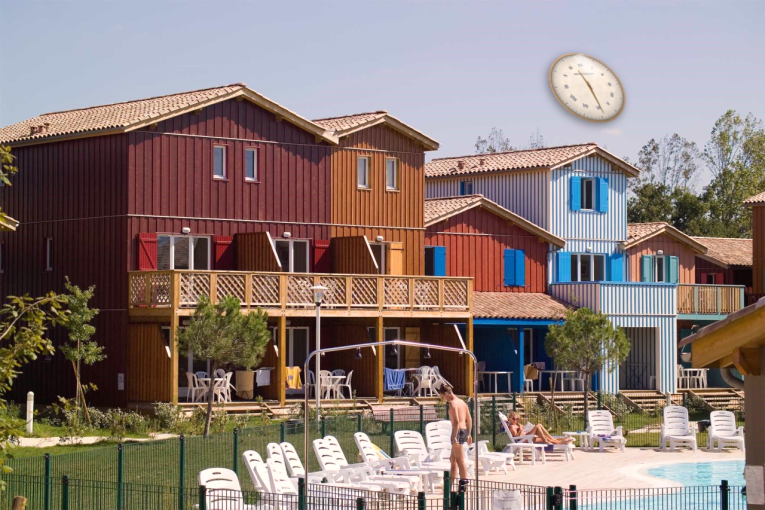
11h29
